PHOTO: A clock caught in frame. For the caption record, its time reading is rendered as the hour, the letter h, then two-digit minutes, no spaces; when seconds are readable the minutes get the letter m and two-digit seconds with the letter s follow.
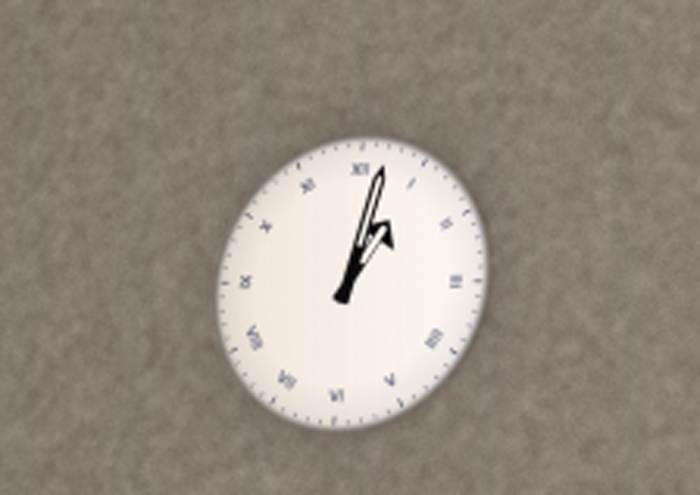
1h02
